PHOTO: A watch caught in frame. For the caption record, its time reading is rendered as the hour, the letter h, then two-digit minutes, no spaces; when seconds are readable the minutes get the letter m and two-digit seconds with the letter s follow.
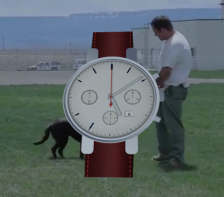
5h09
